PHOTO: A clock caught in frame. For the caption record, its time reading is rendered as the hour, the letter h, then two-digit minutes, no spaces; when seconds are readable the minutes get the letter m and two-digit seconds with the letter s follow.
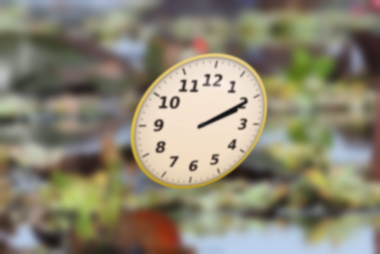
2h10
